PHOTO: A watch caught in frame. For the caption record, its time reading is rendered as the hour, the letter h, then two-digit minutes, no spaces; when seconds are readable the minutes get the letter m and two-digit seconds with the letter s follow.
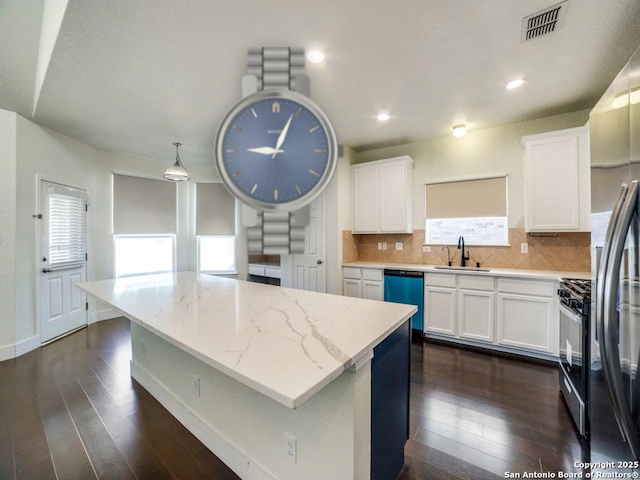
9h04
